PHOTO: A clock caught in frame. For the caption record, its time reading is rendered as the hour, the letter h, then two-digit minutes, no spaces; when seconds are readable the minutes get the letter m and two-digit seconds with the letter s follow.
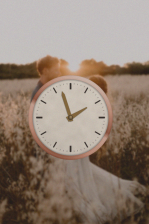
1h57
